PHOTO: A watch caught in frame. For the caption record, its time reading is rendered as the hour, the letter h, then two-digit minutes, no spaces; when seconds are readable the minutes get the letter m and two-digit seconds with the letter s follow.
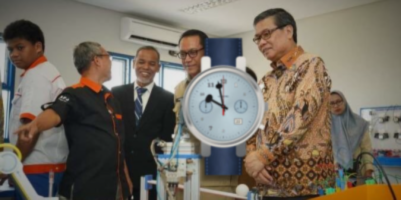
9h58
